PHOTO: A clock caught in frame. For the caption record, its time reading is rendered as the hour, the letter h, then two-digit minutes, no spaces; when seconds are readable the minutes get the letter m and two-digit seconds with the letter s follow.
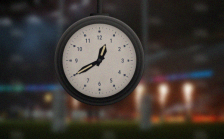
12h40
